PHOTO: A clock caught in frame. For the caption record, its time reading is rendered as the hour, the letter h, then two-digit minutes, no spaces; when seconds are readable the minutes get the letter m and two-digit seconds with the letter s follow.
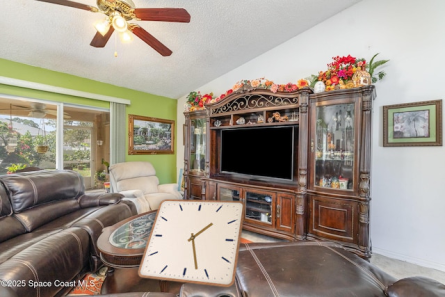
1h27
